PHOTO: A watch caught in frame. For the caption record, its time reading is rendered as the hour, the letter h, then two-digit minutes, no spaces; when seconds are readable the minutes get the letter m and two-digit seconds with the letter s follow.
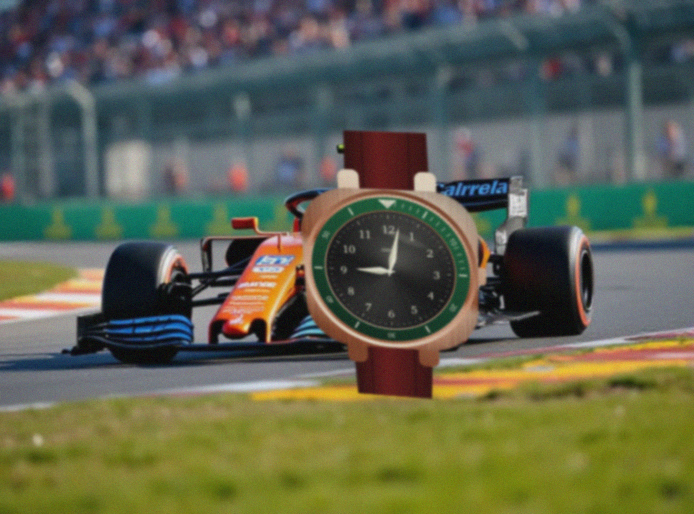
9h02
